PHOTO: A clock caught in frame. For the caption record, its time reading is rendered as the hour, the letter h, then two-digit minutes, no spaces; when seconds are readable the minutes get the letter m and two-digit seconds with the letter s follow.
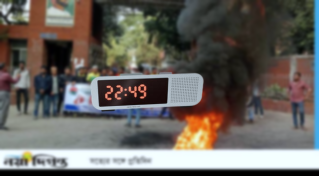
22h49
